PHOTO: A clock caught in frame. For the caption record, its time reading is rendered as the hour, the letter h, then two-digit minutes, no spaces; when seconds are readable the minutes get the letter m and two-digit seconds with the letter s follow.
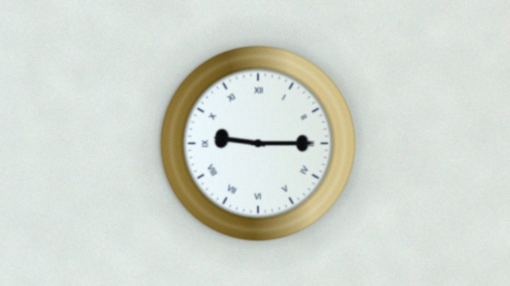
9h15
